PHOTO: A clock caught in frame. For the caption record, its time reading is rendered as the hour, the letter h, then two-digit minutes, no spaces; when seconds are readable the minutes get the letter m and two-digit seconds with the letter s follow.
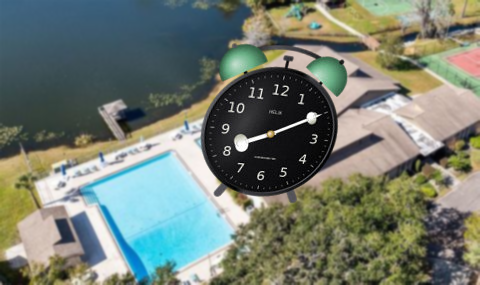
8h10
